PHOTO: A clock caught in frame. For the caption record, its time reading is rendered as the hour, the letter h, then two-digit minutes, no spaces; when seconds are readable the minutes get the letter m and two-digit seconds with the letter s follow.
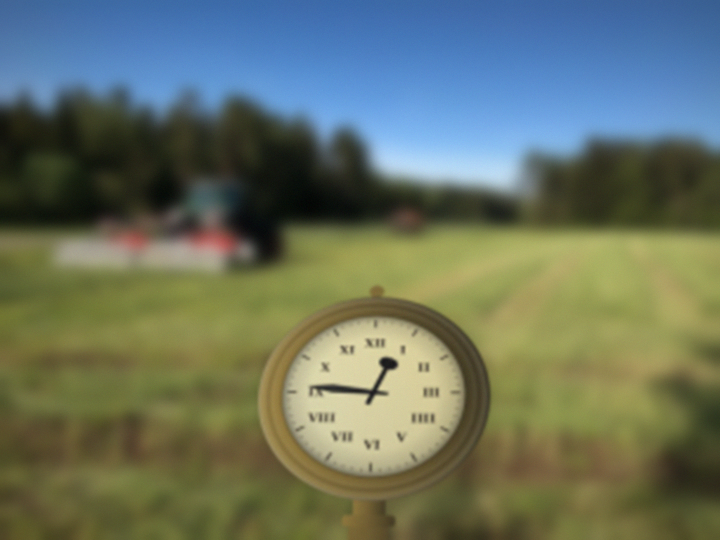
12h46
